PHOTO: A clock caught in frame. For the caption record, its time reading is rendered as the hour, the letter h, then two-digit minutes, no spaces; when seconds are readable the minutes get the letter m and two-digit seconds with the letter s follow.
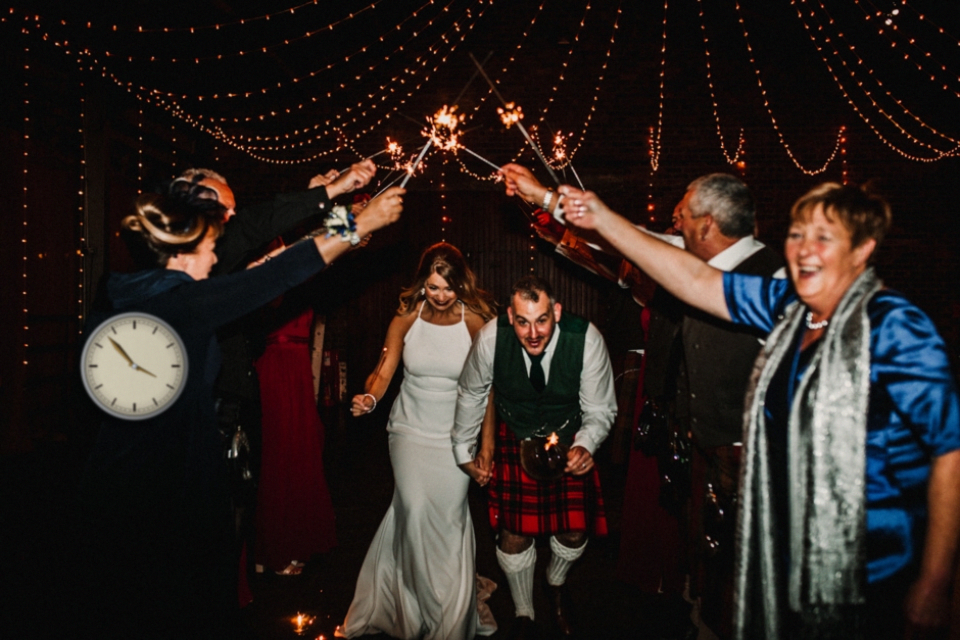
3h53
